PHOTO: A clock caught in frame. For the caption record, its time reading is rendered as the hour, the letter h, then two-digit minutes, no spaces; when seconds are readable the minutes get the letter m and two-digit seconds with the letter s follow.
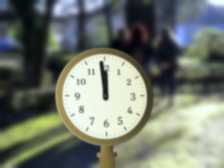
11h59
